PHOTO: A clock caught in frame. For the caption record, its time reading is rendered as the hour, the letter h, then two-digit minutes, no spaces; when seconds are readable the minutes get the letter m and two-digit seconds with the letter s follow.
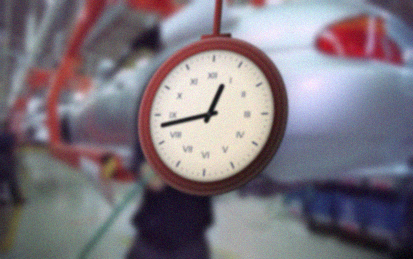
12h43
